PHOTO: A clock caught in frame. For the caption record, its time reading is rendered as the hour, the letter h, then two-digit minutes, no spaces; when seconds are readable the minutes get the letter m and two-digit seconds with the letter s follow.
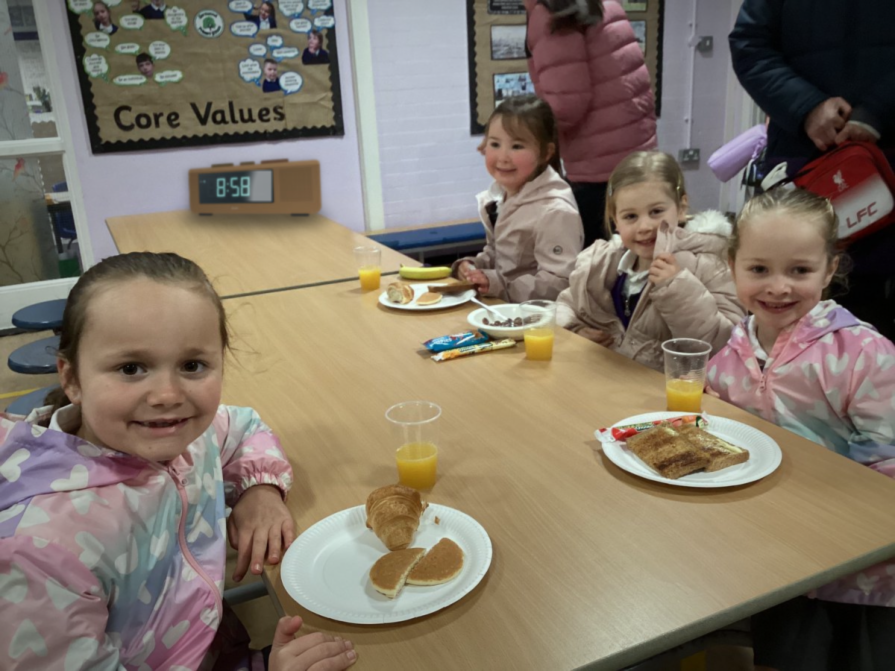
8h58
